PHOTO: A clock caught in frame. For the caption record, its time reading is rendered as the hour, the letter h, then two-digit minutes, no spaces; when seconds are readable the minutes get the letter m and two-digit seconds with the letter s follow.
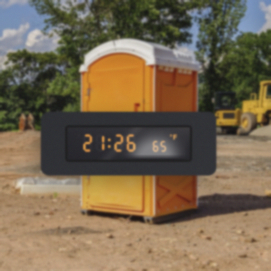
21h26
